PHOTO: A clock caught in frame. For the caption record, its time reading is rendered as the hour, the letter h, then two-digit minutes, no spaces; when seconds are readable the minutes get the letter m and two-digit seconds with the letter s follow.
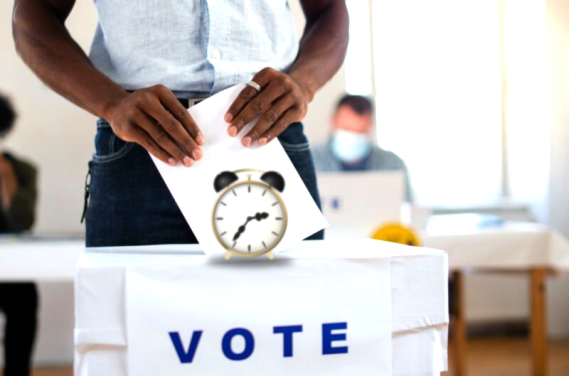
2h36
